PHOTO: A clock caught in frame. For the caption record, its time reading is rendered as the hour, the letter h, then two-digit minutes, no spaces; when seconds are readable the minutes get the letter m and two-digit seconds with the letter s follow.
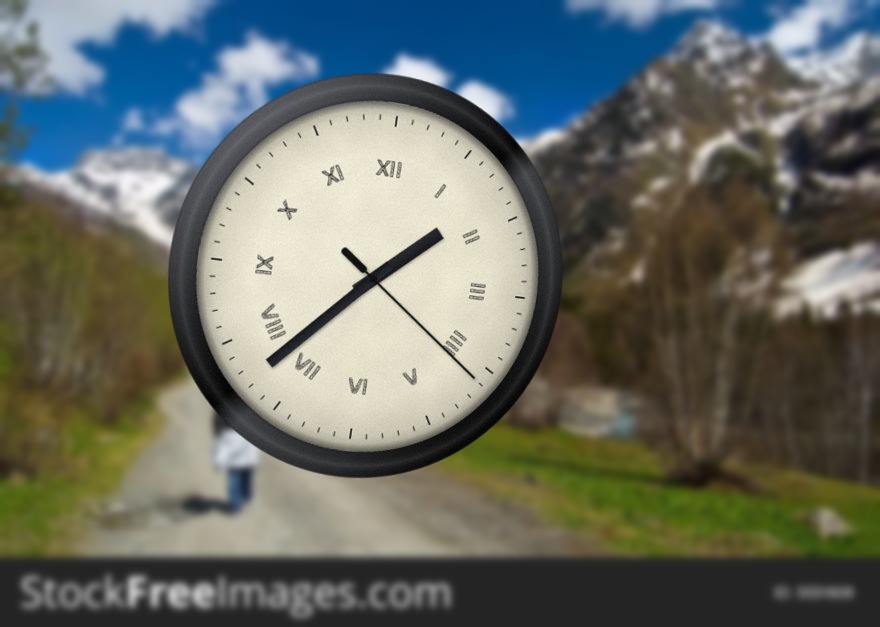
1h37m21s
